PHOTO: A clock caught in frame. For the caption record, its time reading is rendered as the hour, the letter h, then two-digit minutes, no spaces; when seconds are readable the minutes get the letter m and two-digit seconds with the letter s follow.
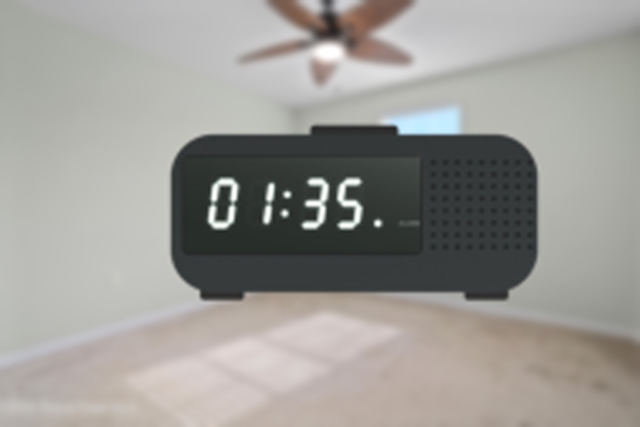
1h35
